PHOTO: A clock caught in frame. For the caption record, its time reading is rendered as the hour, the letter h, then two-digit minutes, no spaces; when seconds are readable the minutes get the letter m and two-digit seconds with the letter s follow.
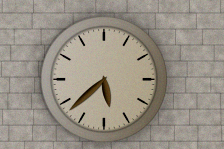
5h38
